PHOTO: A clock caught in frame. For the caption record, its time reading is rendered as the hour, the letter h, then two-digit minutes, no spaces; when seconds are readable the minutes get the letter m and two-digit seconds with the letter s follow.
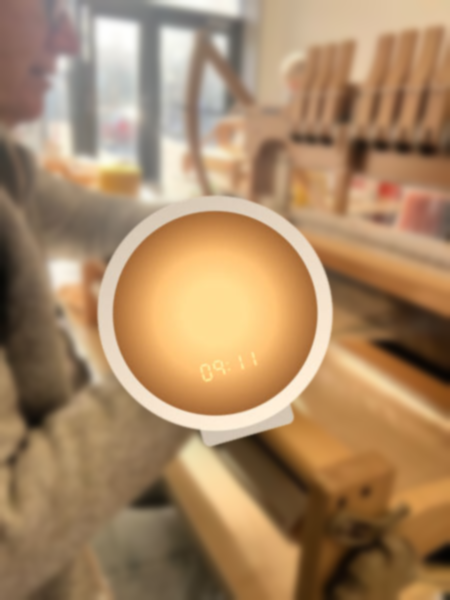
9h11
